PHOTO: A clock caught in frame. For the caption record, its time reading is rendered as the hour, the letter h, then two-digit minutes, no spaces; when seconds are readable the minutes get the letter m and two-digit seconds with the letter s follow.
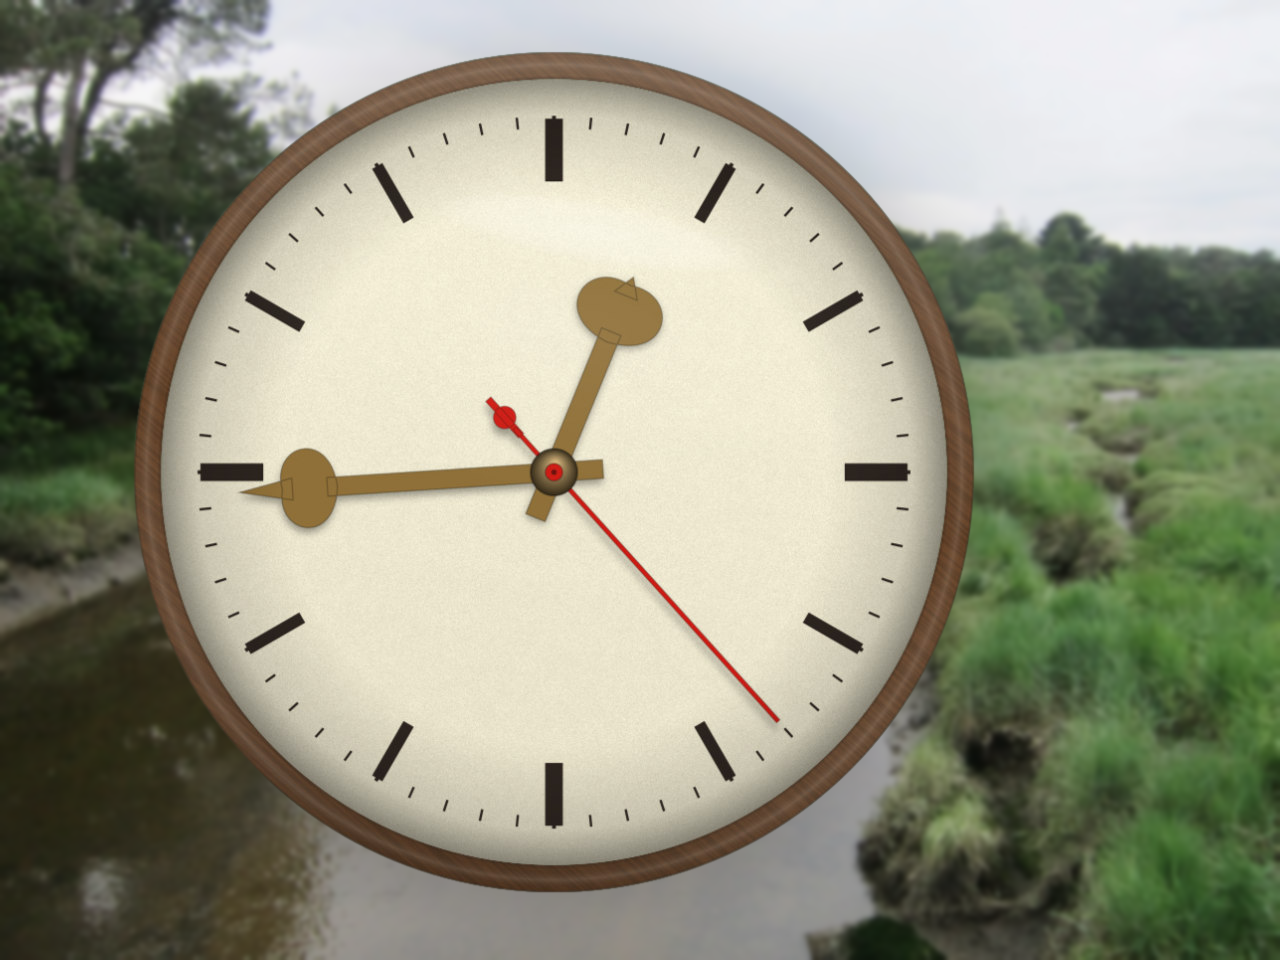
12h44m23s
